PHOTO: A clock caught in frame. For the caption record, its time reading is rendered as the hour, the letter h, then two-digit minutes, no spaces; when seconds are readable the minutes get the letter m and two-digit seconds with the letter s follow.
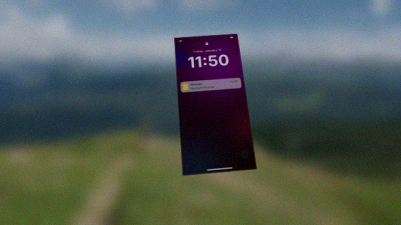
11h50
